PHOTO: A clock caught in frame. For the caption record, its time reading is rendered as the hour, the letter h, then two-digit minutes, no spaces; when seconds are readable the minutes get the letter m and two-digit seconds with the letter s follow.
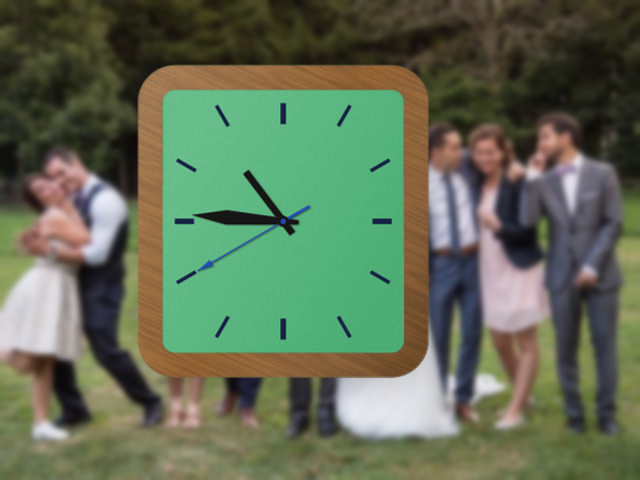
10h45m40s
